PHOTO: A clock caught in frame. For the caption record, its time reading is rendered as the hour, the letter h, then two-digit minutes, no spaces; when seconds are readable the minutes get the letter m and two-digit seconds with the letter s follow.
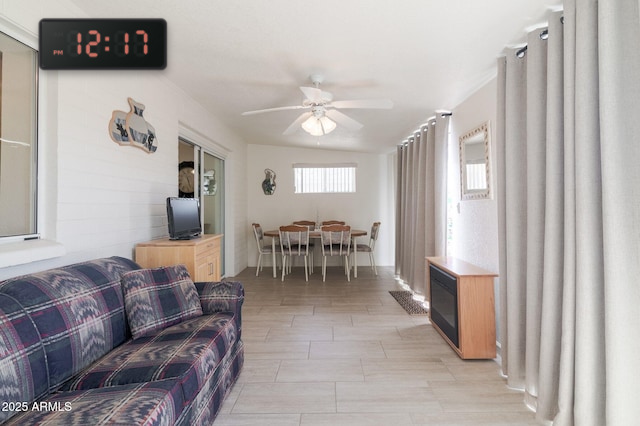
12h17
